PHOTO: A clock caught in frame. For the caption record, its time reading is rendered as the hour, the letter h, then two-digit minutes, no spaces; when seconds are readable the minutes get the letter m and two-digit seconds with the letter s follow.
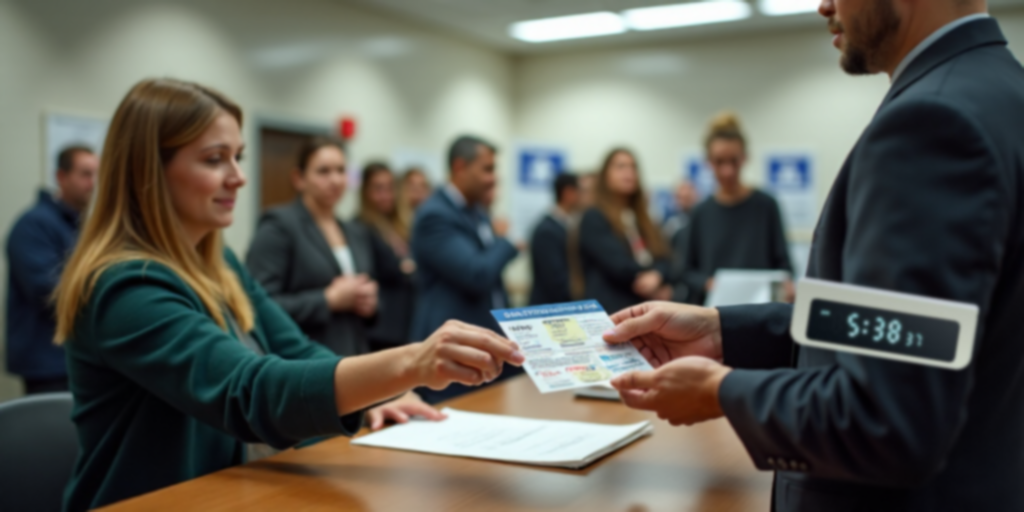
5h38
